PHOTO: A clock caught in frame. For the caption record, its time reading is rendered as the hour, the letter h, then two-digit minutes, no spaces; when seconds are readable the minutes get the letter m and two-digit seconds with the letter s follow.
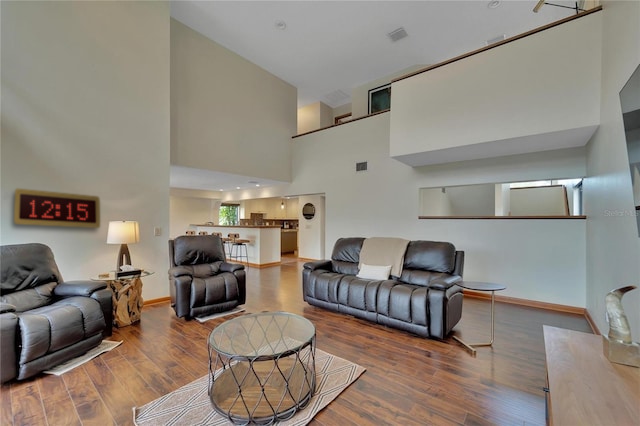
12h15
